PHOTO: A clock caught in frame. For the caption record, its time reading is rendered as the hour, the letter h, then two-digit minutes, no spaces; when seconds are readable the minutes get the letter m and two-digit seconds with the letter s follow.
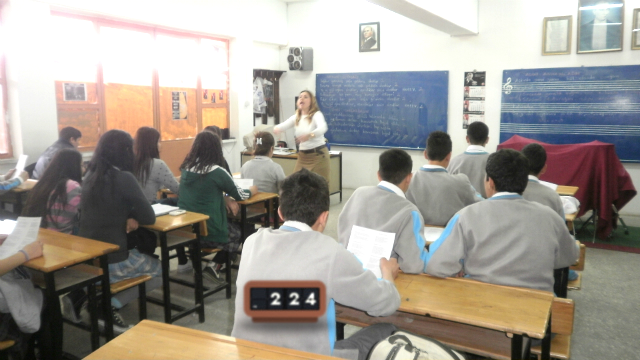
2h24
